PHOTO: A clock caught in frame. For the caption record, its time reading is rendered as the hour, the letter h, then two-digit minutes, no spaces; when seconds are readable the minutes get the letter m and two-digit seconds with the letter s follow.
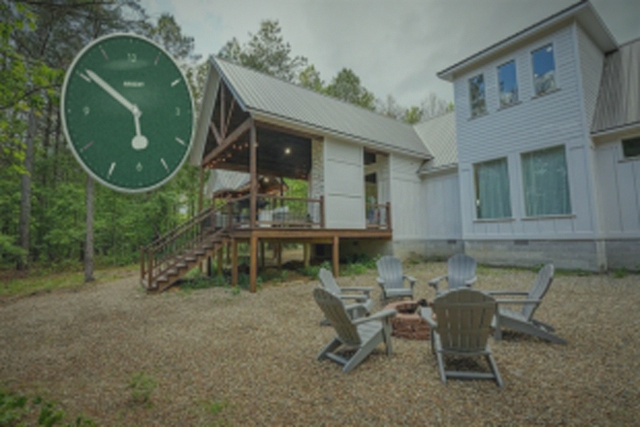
5h51
